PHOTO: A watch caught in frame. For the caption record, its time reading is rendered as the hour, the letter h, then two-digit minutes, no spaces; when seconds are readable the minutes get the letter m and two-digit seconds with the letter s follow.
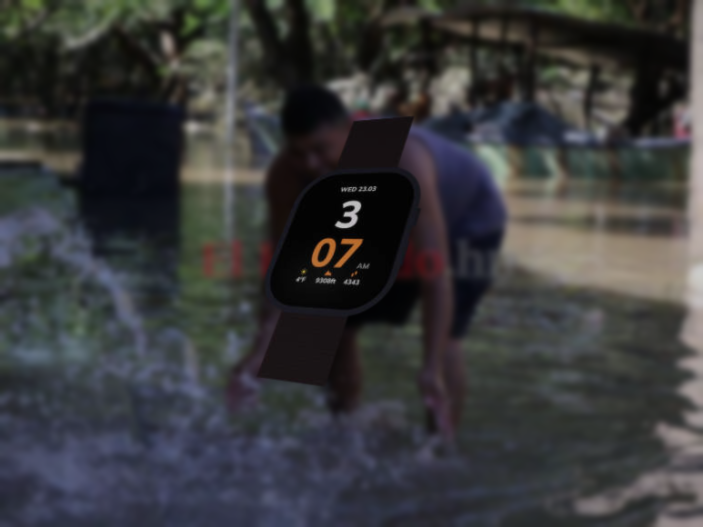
3h07
